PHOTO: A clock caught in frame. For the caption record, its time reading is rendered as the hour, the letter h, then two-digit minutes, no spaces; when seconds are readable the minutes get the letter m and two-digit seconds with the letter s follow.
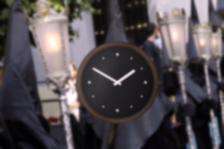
1h50
